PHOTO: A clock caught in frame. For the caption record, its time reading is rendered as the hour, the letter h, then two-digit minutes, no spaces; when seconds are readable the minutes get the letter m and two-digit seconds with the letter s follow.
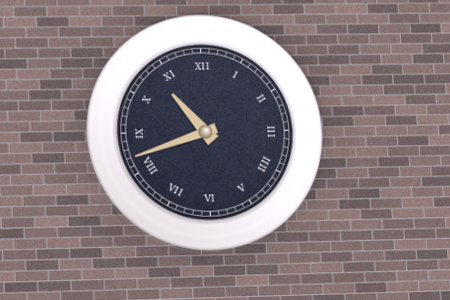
10h42
